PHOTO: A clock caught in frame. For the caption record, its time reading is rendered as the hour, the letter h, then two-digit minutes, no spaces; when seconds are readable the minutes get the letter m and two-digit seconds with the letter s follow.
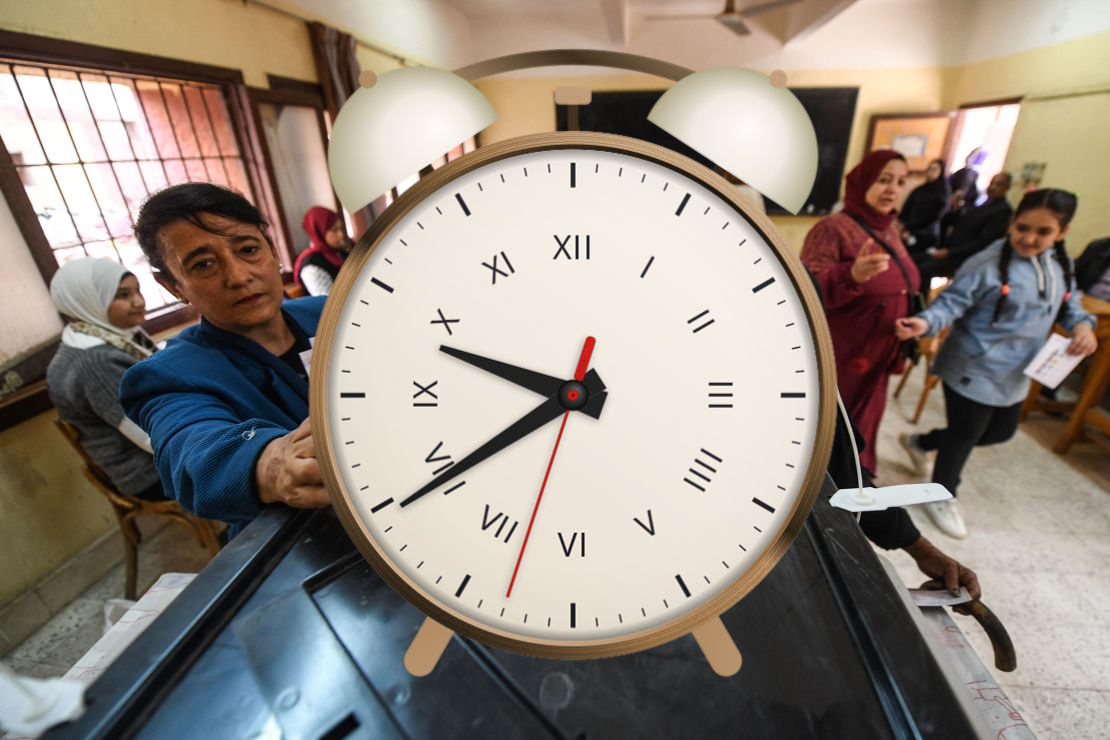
9h39m33s
